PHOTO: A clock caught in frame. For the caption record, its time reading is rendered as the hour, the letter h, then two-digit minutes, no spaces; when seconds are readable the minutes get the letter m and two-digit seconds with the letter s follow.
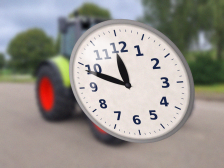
11h49
